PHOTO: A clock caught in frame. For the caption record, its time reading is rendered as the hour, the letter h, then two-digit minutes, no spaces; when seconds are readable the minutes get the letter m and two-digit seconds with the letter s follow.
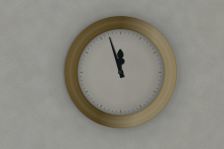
11h57
